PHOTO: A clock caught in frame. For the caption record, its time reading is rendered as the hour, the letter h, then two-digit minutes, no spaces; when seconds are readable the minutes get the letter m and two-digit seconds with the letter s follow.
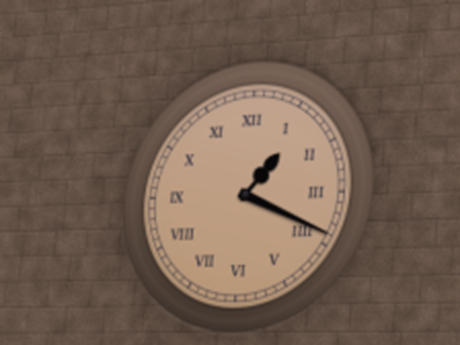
1h19
